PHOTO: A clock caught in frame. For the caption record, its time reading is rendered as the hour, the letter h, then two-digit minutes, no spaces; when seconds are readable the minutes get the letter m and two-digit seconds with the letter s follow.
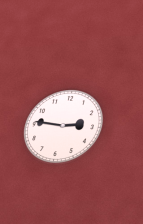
2h46
